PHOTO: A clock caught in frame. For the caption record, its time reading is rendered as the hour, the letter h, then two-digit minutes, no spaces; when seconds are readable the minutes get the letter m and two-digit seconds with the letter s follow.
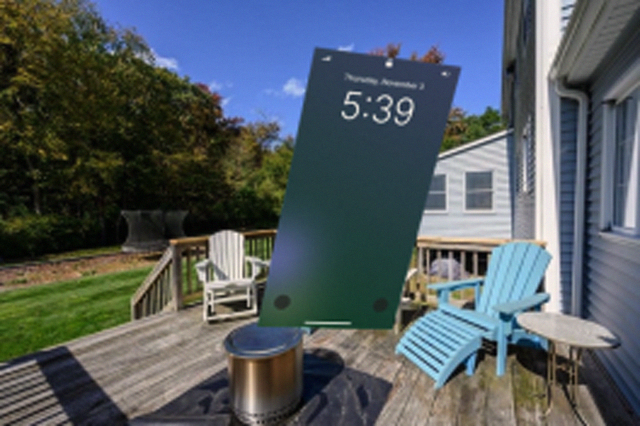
5h39
